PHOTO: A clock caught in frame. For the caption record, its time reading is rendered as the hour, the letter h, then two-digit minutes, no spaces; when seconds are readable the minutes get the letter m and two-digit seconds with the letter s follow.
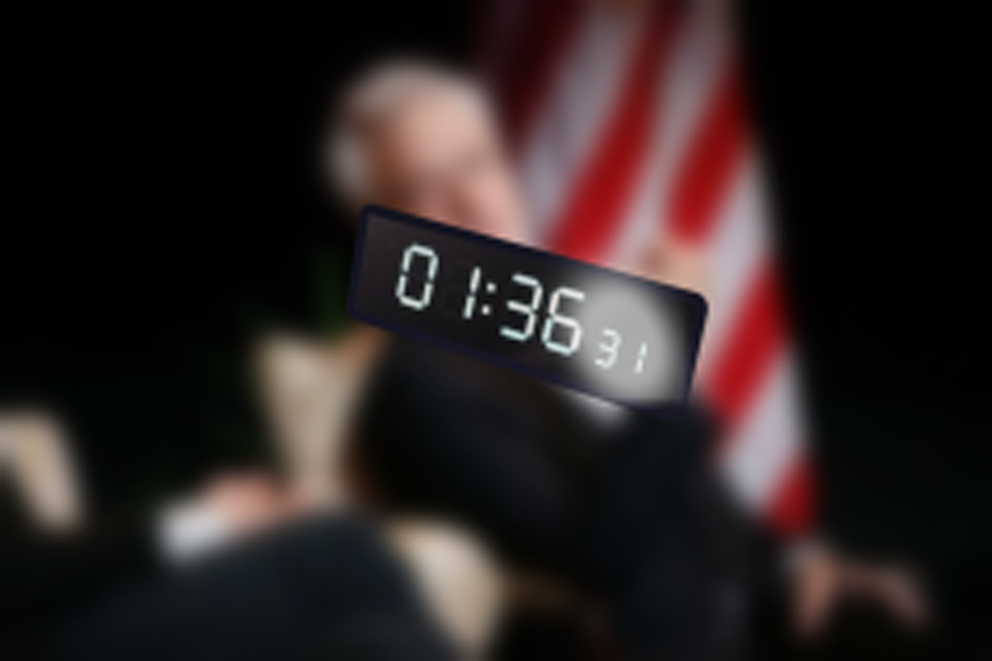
1h36m31s
